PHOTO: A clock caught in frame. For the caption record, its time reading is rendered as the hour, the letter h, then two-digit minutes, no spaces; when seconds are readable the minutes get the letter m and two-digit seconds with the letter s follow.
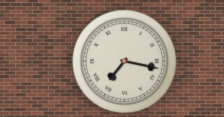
7h17
